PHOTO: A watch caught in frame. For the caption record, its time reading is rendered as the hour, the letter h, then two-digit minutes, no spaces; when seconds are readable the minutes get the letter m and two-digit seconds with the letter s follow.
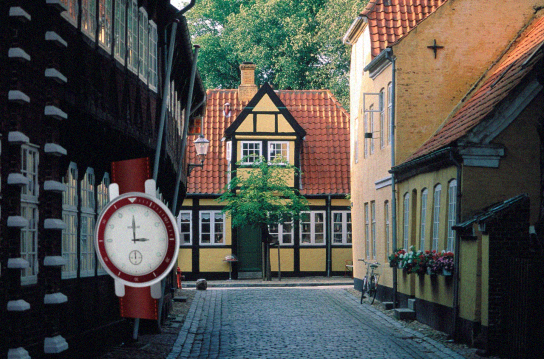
3h00
